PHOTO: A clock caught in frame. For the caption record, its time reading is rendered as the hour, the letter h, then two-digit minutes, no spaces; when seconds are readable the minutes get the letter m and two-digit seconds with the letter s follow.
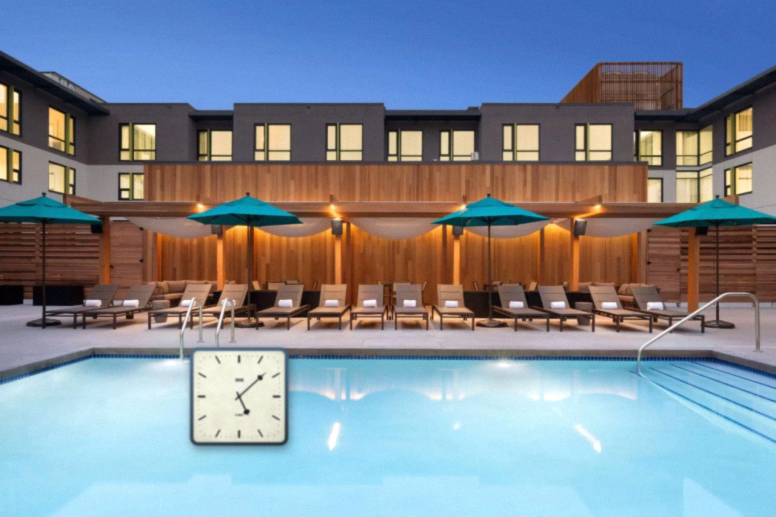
5h08
